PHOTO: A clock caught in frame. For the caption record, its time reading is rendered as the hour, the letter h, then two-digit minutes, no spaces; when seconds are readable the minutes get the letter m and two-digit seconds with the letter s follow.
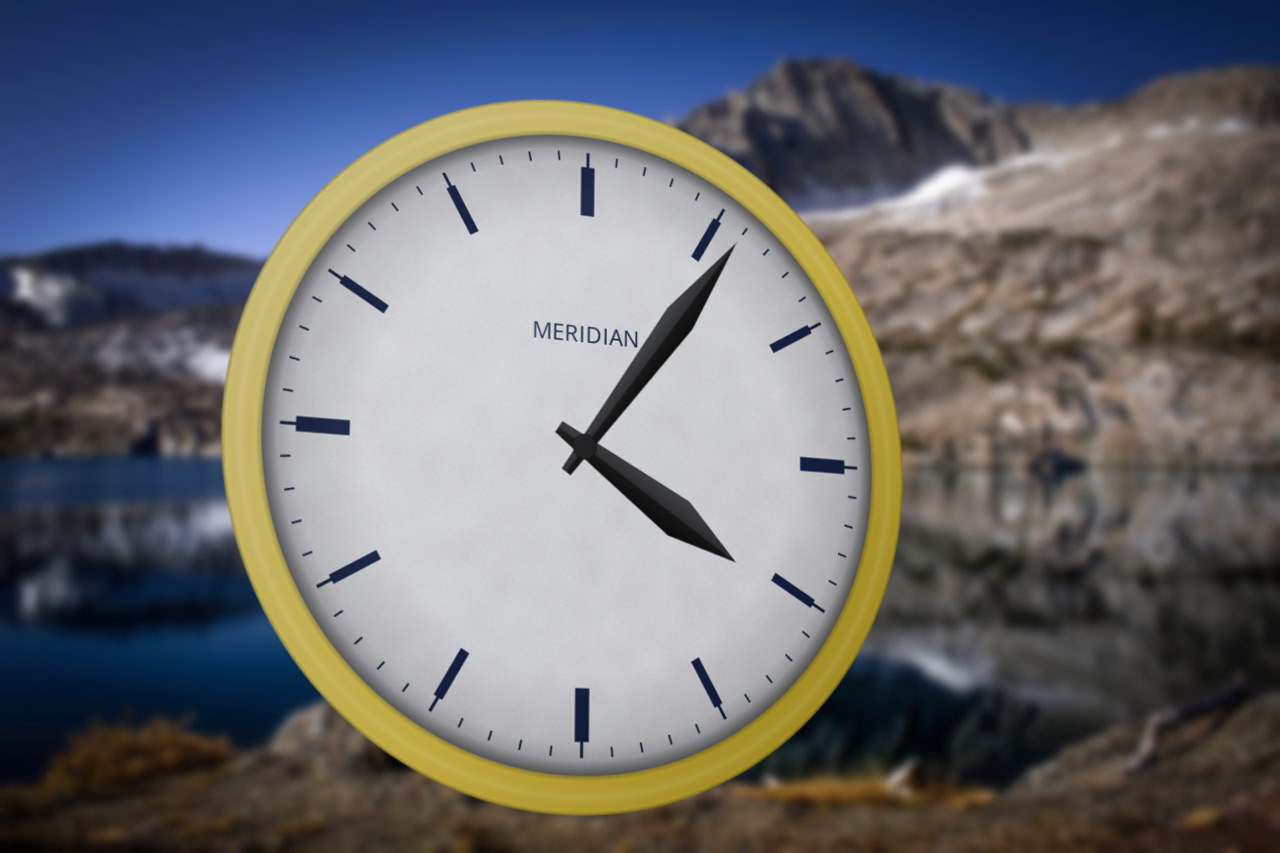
4h06
